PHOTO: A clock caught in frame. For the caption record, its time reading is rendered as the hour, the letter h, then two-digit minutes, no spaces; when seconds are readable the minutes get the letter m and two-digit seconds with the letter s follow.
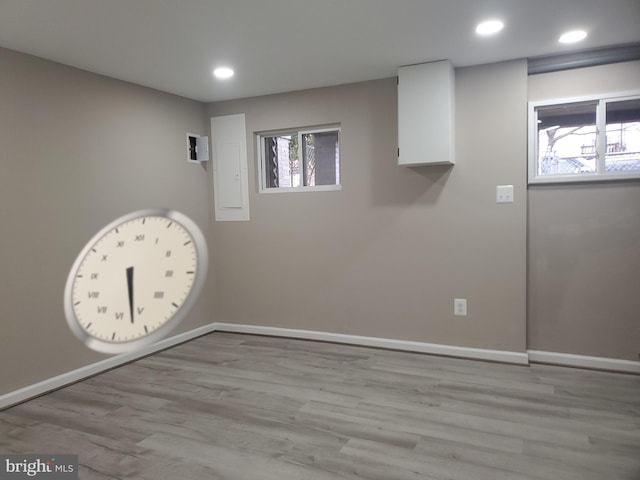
5h27
